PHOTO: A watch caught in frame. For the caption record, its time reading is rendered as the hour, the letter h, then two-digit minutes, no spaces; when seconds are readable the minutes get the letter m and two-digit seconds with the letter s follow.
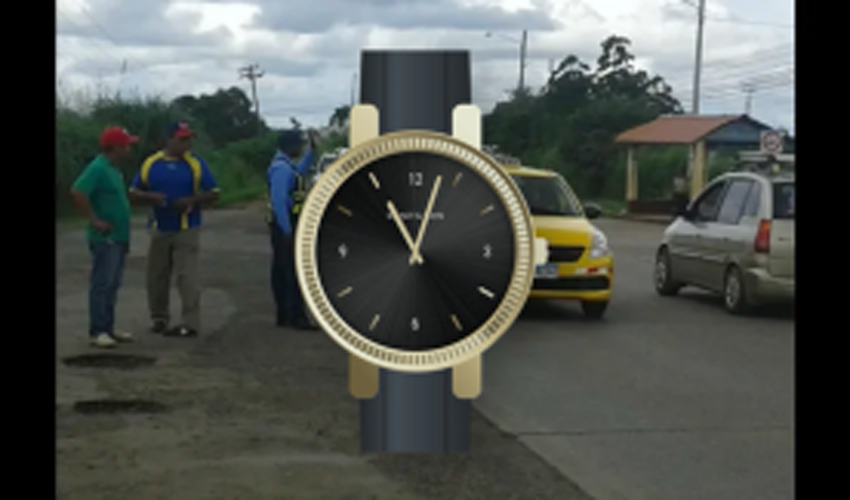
11h03
